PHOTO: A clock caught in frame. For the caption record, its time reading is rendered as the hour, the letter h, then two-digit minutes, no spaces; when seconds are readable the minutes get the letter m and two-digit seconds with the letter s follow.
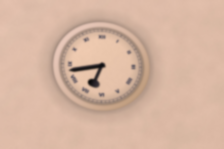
6h43
